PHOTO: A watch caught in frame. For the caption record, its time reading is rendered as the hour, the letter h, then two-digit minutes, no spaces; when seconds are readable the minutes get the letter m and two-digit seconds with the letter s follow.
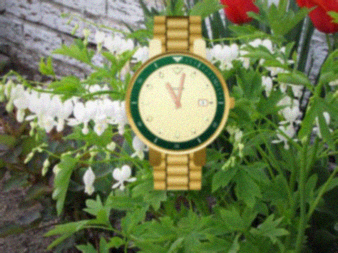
11h02
